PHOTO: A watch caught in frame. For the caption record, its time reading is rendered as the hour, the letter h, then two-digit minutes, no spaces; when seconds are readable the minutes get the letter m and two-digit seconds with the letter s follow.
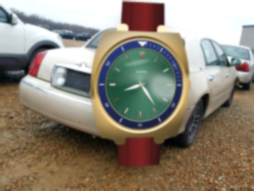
8h24
